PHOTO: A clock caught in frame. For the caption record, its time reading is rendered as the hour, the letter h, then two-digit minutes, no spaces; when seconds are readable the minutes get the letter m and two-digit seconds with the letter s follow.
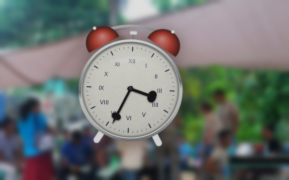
3h34
